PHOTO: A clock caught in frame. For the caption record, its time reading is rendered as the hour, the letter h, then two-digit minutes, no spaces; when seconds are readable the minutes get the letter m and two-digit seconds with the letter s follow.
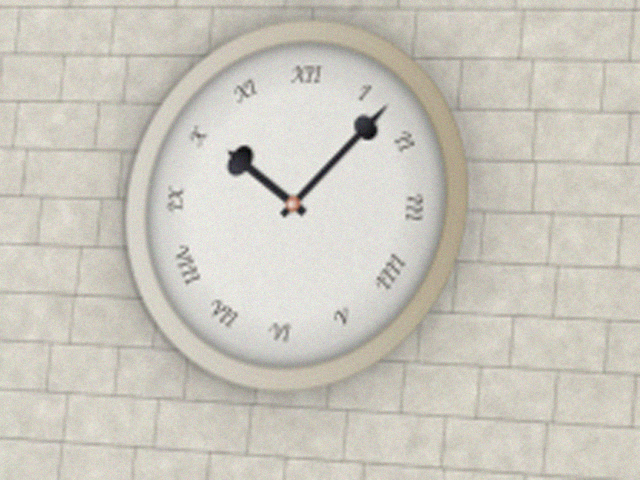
10h07
